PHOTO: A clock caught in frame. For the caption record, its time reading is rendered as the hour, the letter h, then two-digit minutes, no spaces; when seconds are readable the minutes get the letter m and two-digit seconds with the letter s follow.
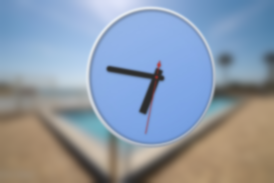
6h46m32s
